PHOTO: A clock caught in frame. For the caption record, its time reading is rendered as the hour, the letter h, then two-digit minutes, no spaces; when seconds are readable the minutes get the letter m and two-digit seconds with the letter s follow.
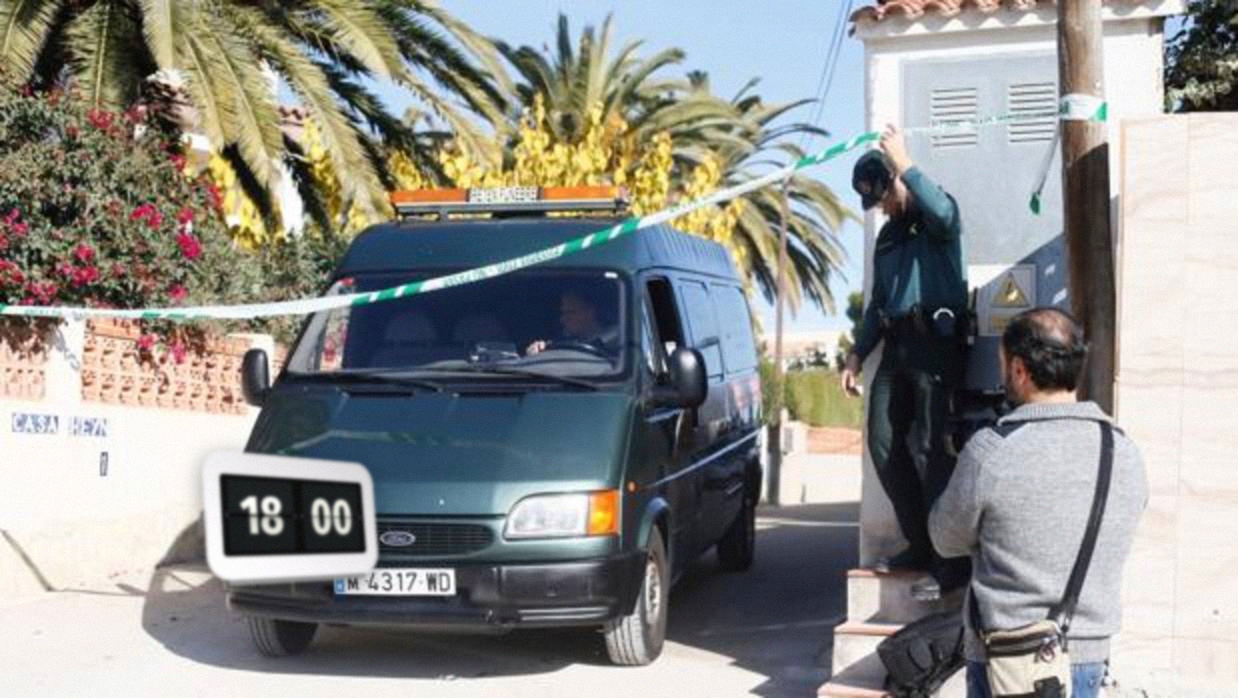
18h00
